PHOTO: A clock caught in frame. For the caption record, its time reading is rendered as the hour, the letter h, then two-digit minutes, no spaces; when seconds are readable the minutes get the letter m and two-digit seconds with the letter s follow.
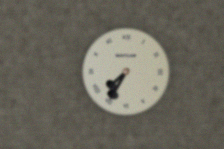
7h35
